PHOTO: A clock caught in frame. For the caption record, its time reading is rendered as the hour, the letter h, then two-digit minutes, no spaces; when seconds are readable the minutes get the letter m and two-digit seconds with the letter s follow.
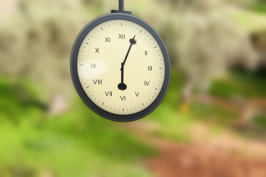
6h04
